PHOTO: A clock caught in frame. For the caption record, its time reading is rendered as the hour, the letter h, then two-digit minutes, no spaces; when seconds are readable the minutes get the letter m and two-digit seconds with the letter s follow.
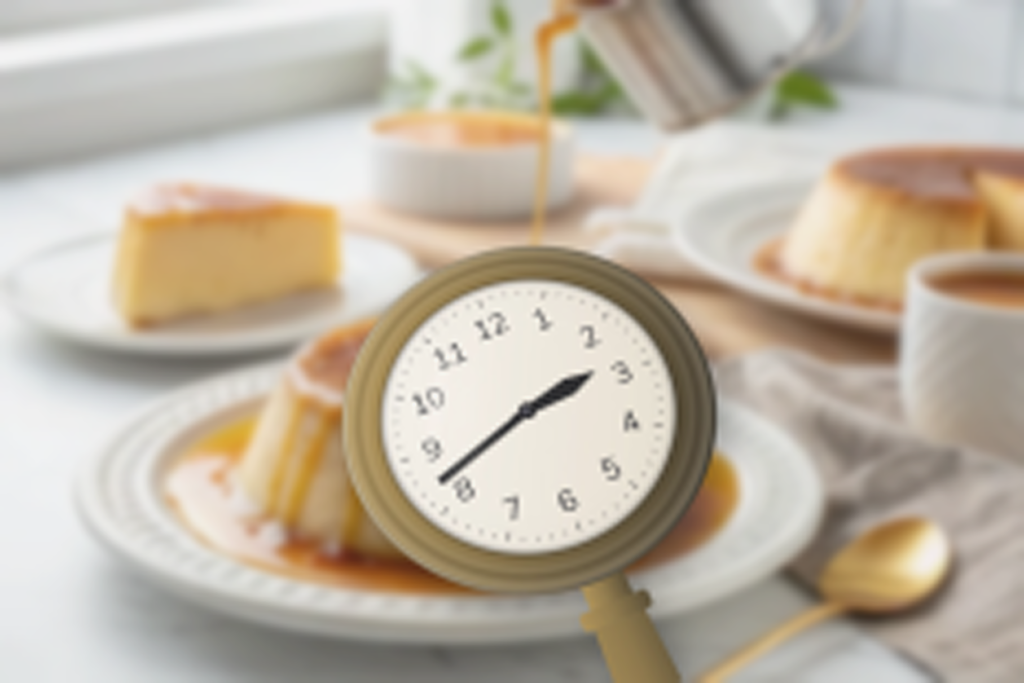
2h42
